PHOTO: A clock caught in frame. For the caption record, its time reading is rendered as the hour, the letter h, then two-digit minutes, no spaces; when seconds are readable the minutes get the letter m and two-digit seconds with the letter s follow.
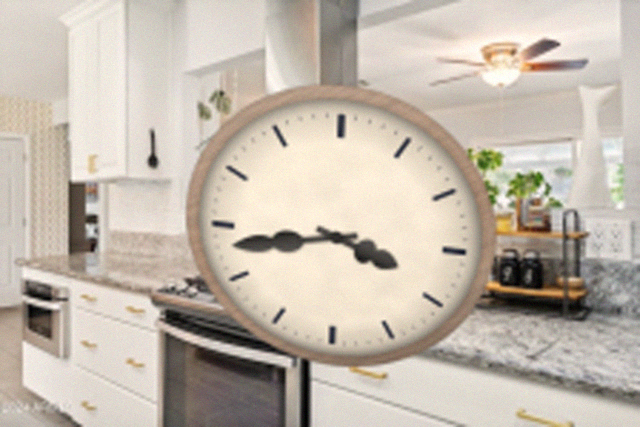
3h43
